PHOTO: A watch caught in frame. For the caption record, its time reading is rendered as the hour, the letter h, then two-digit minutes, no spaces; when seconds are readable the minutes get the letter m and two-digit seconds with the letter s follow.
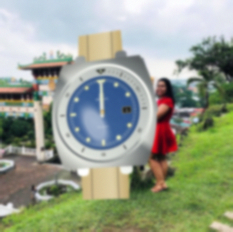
12h00
